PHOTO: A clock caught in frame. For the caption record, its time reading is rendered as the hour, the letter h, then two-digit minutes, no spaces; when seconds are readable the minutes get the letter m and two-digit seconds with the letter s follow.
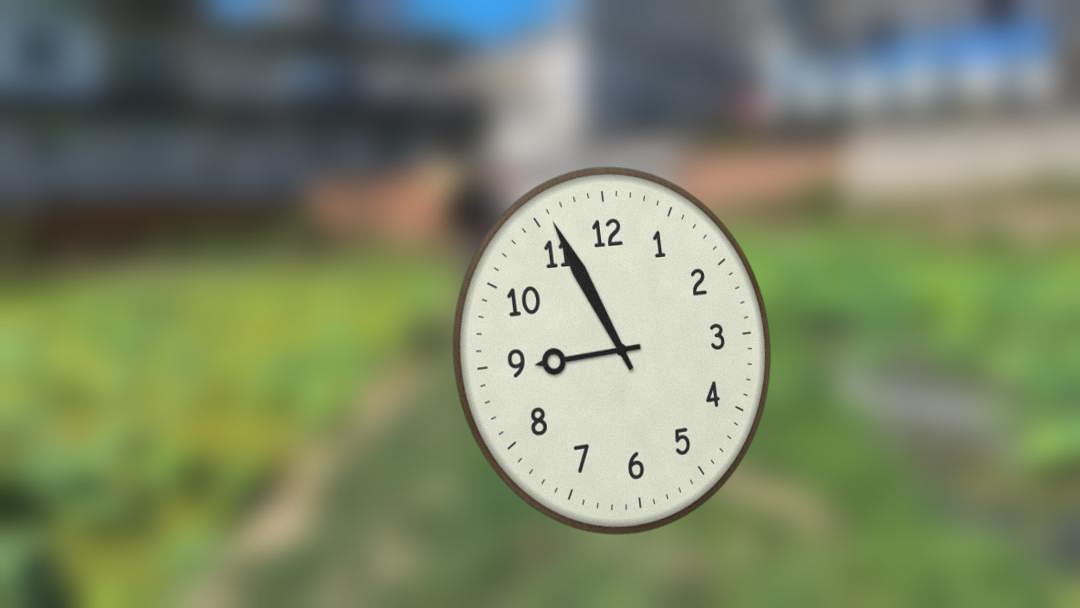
8h56
